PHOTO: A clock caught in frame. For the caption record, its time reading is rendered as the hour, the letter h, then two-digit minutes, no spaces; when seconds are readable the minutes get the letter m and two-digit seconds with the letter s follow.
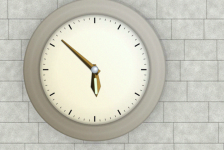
5h52
